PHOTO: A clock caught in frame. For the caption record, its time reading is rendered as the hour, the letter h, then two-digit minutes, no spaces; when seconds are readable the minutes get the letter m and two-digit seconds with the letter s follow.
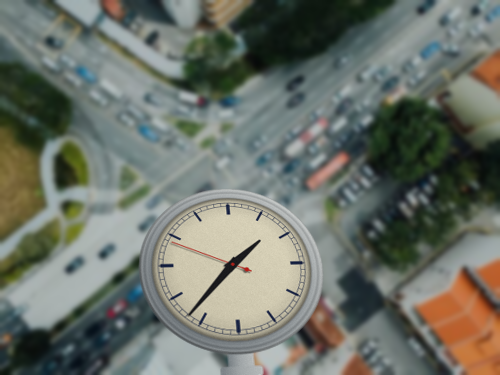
1h36m49s
